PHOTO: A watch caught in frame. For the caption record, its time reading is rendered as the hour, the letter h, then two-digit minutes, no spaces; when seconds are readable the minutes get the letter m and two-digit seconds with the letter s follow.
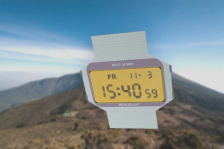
15h40m59s
